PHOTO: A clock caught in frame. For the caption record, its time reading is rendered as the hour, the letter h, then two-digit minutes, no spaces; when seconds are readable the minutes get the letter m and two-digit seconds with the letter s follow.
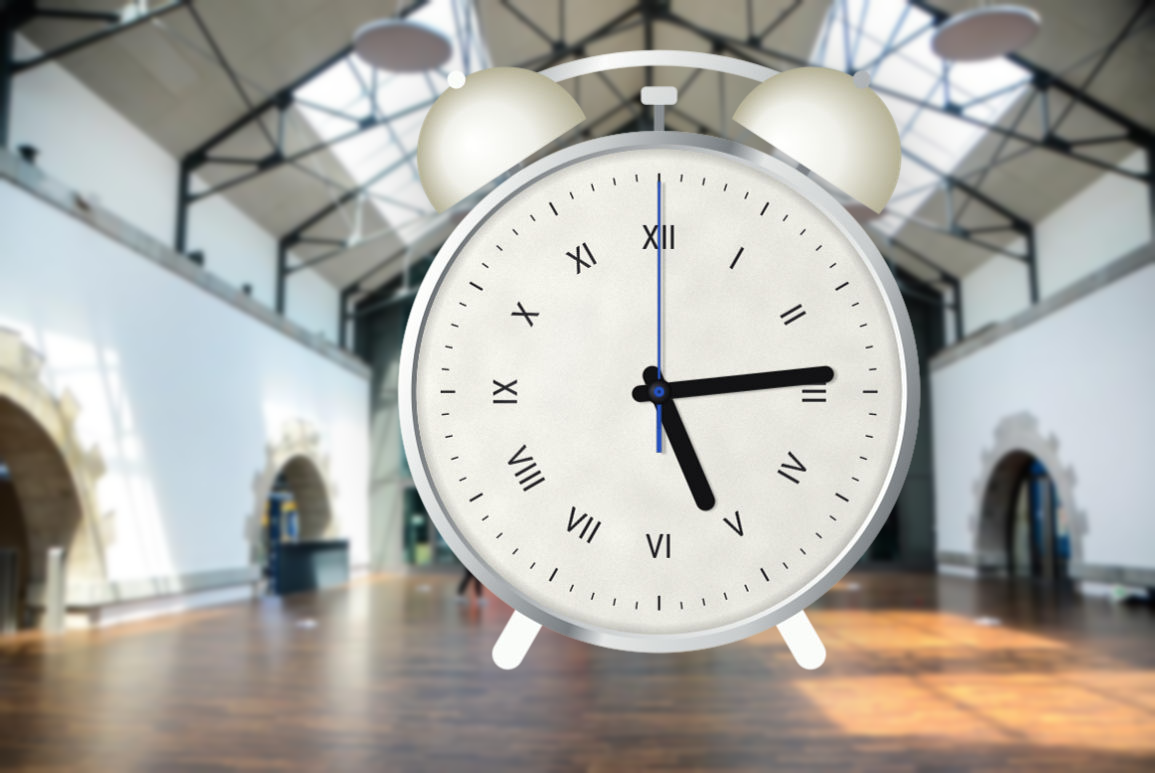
5h14m00s
